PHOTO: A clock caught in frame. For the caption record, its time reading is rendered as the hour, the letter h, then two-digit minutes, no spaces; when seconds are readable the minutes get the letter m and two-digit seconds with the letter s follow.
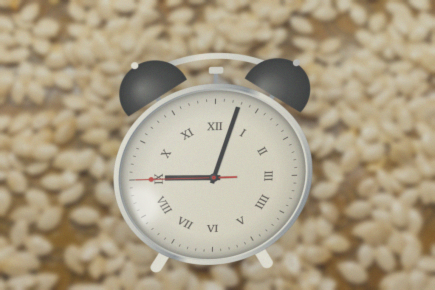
9h02m45s
